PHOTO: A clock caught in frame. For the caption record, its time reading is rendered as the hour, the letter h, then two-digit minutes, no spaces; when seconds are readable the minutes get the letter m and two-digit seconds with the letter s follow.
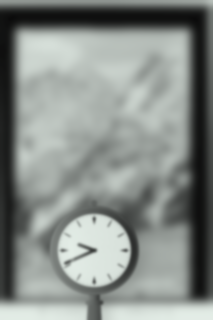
9h41
